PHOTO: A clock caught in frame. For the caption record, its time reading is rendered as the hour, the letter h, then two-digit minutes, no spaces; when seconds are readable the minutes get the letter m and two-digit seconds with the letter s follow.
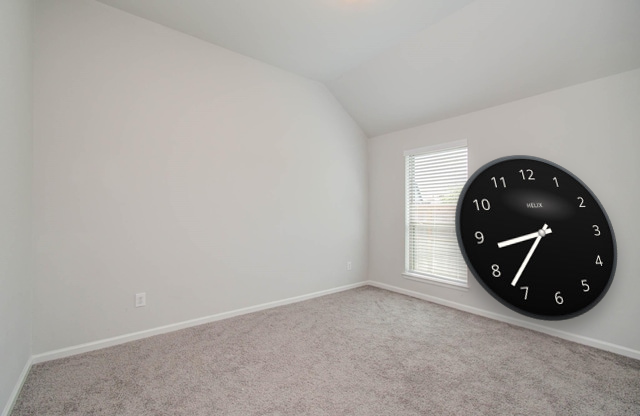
8h37
